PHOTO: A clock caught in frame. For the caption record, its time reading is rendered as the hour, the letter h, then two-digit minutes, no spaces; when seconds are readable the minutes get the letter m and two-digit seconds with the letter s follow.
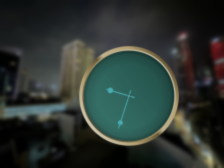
9h33
